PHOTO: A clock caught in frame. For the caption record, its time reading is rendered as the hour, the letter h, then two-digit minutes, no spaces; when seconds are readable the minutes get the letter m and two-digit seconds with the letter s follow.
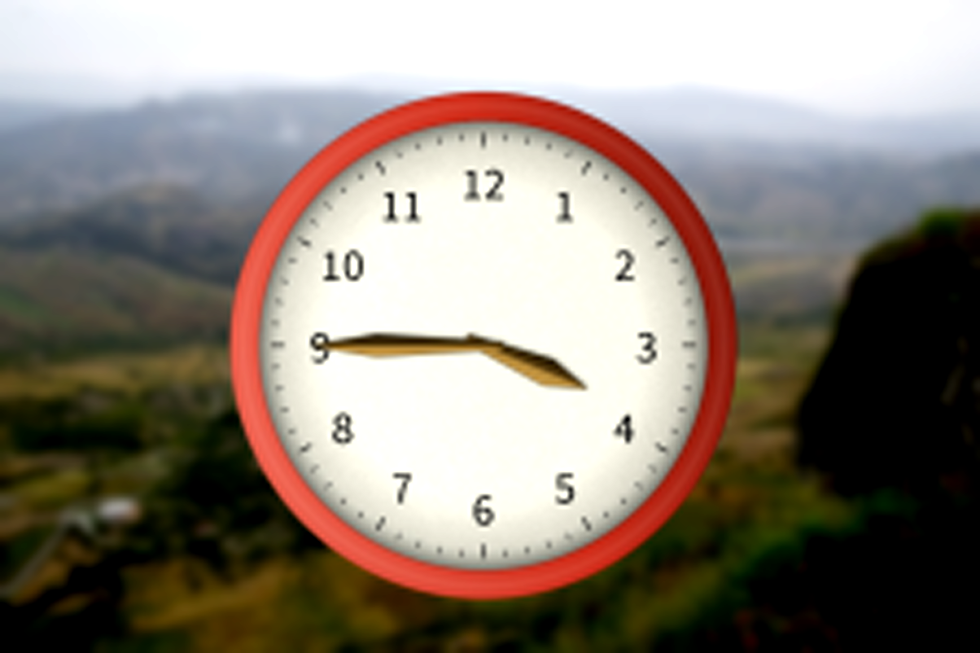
3h45
